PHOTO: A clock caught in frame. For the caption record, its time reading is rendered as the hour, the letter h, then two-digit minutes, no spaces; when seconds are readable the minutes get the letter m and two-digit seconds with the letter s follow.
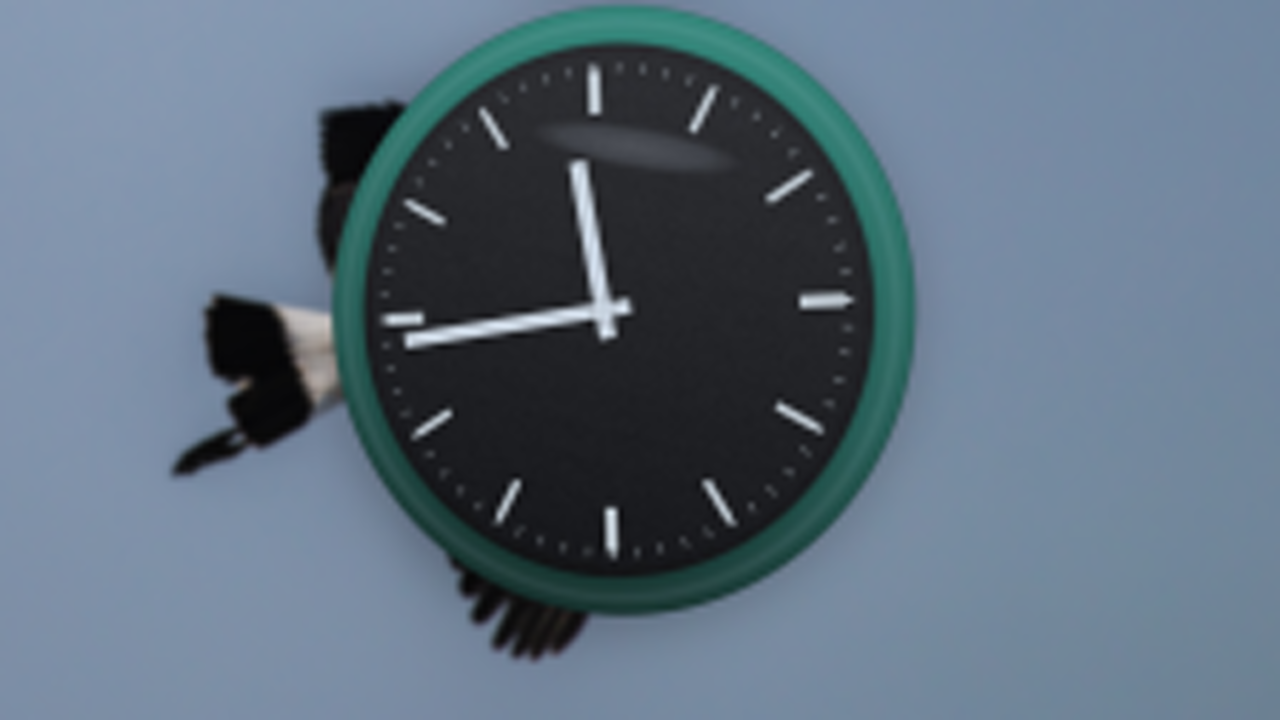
11h44
